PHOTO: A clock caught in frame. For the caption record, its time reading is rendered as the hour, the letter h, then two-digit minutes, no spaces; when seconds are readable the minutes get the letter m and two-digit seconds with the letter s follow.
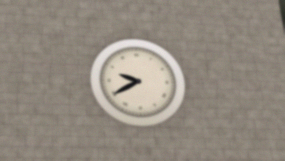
9h40
